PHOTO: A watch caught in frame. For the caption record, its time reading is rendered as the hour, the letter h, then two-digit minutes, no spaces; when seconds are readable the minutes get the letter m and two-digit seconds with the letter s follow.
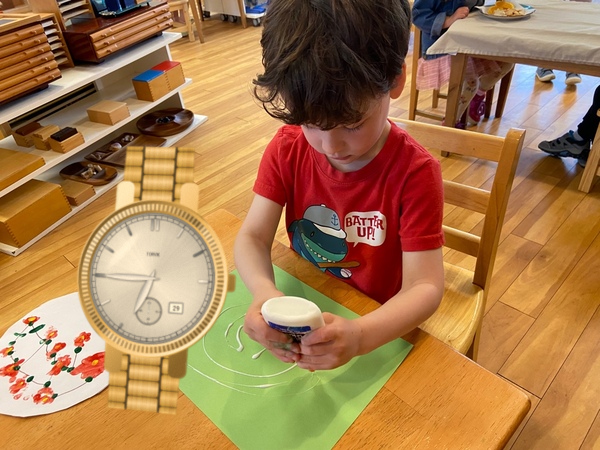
6h45
